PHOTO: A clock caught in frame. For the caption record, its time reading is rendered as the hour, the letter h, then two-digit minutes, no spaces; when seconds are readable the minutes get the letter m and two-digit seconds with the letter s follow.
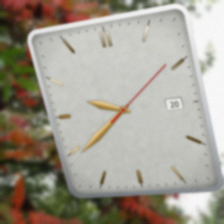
9h39m09s
